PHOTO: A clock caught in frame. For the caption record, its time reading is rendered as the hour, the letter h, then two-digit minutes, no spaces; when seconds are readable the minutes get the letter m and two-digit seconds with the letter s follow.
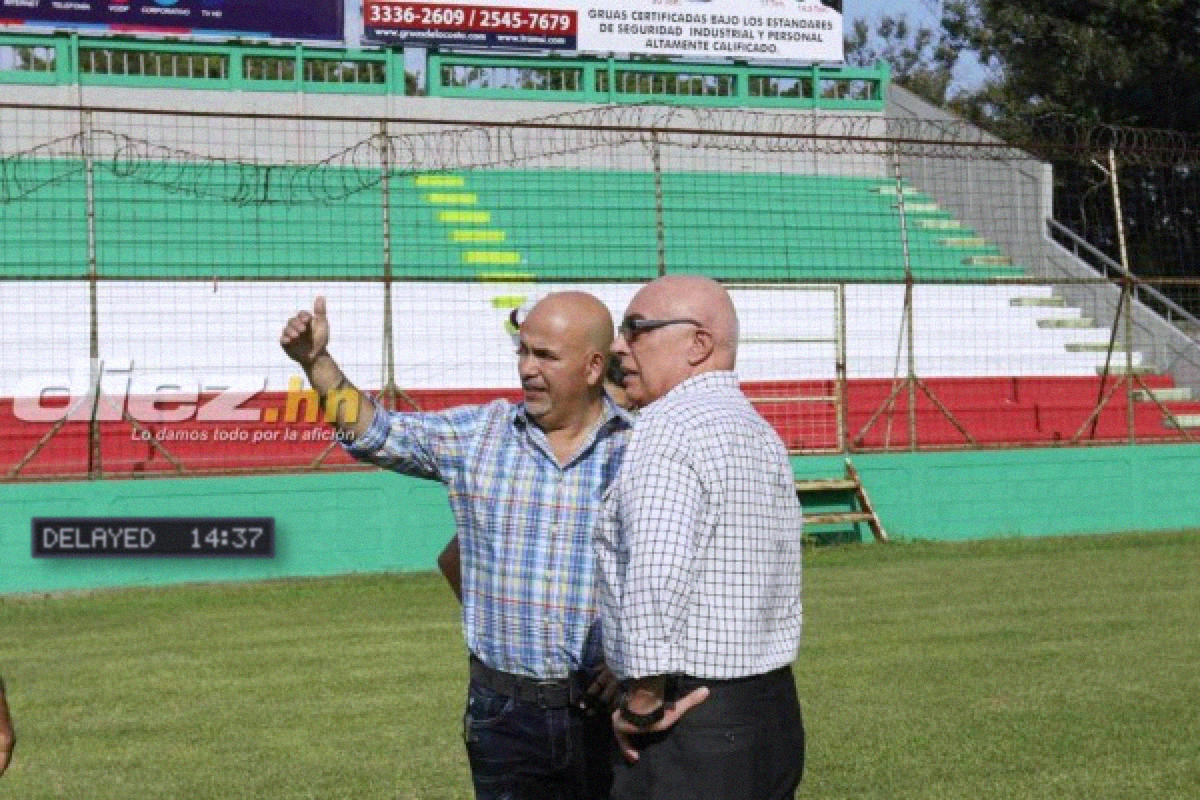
14h37
